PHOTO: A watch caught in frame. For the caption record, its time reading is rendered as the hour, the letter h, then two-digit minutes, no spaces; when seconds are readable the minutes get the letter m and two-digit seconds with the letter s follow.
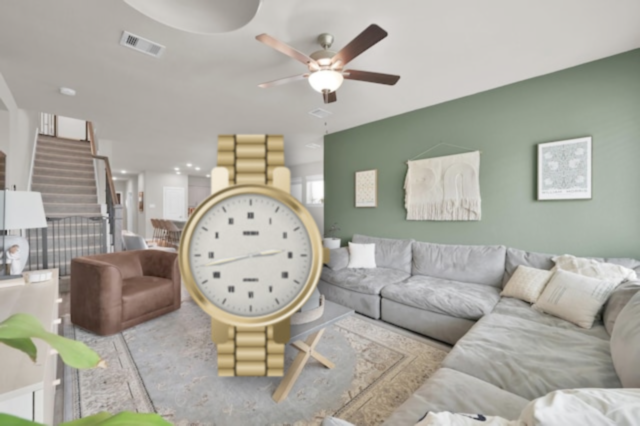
2h43
